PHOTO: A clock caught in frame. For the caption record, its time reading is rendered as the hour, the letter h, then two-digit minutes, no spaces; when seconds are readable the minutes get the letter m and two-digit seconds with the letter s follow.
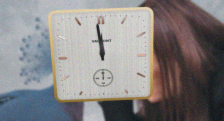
11h59
